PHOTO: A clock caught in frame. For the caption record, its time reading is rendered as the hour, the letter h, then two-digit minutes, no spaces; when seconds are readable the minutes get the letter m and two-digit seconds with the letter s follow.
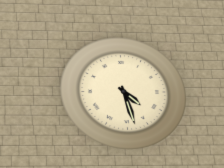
4h28
